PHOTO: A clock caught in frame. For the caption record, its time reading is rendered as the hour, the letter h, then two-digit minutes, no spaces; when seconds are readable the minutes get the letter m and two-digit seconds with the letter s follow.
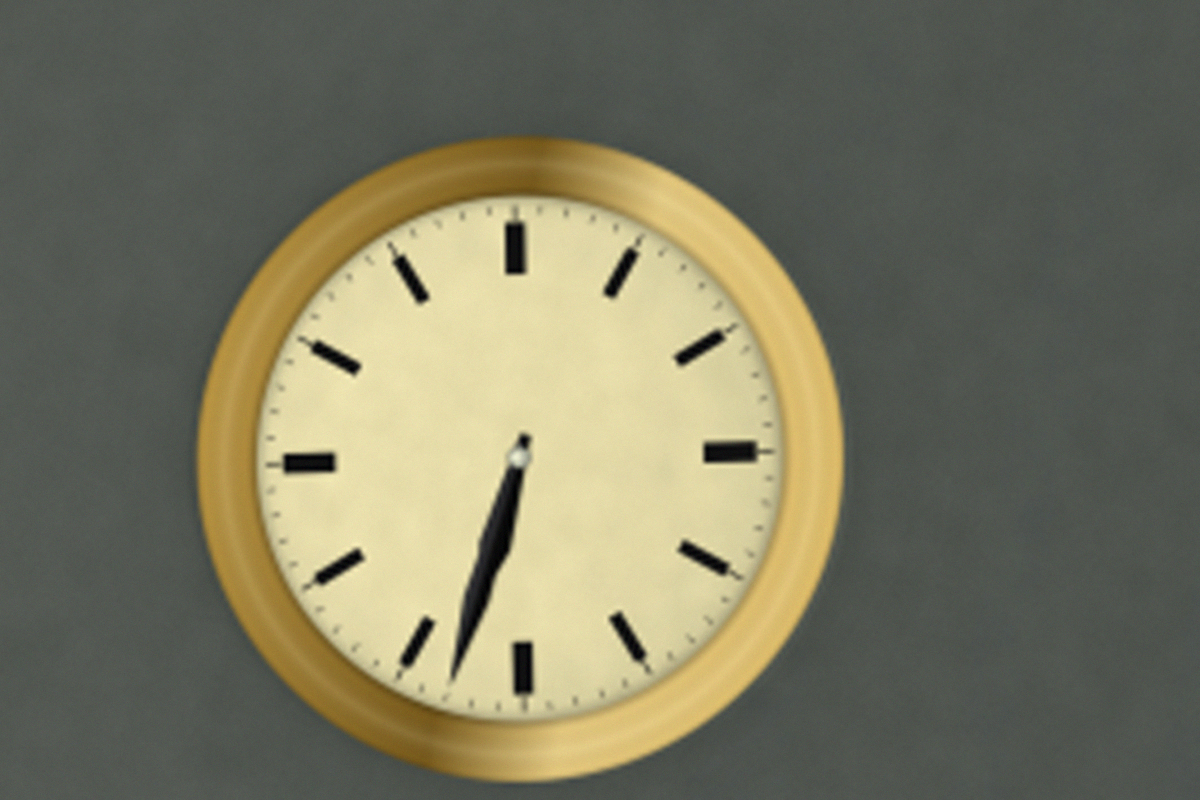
6h33
